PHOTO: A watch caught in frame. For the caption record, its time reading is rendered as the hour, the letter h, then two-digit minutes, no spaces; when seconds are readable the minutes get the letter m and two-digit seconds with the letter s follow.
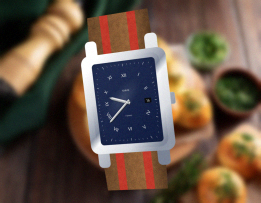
9h38
